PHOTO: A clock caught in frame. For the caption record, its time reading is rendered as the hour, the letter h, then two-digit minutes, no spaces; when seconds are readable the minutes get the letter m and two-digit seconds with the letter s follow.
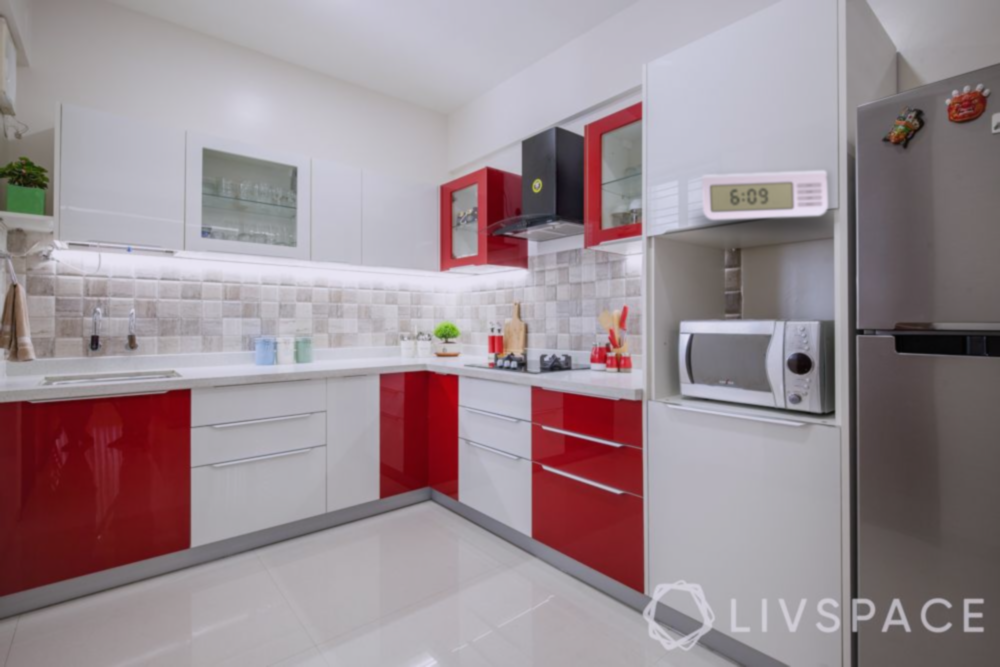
6h09
